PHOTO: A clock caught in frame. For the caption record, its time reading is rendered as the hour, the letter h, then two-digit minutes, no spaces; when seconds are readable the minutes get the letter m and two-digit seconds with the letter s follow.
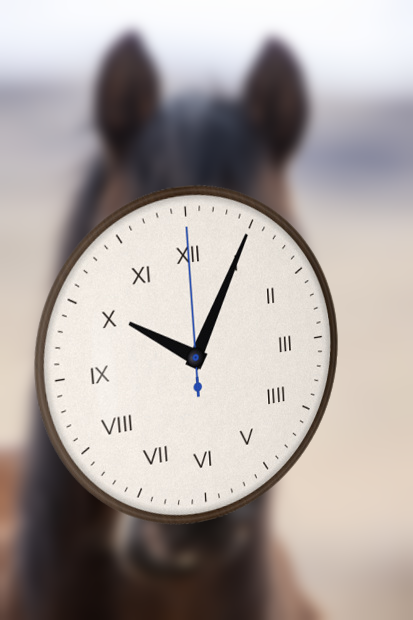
10h05m00s
